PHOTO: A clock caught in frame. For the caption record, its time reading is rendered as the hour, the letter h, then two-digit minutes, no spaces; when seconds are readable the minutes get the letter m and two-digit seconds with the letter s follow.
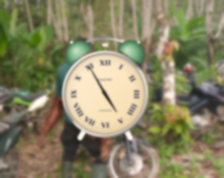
4h55
